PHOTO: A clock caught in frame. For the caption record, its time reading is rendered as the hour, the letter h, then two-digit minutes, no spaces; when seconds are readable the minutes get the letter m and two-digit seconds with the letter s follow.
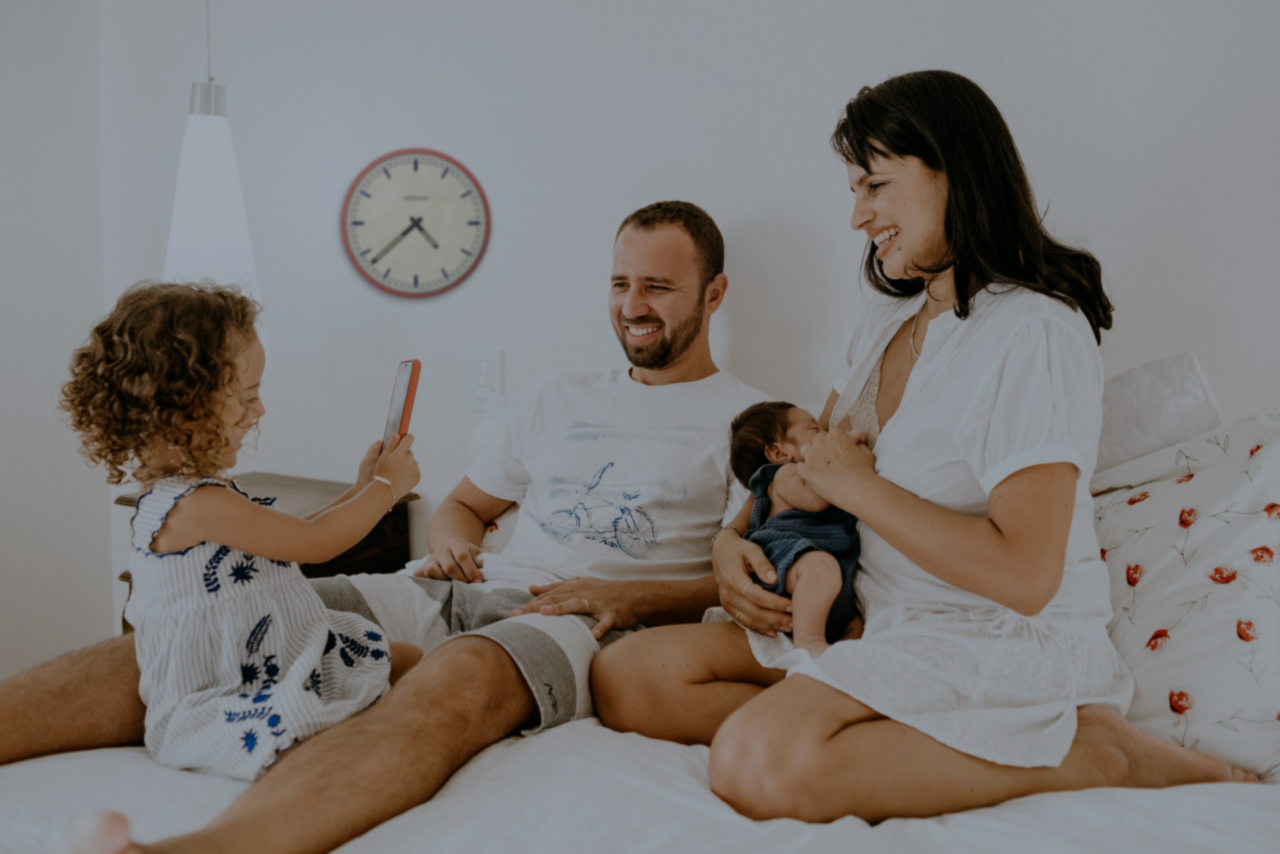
4h38
